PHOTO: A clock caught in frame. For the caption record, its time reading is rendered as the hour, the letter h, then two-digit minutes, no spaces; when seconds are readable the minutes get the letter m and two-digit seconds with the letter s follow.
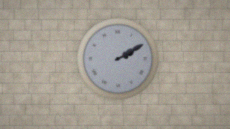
2h10
